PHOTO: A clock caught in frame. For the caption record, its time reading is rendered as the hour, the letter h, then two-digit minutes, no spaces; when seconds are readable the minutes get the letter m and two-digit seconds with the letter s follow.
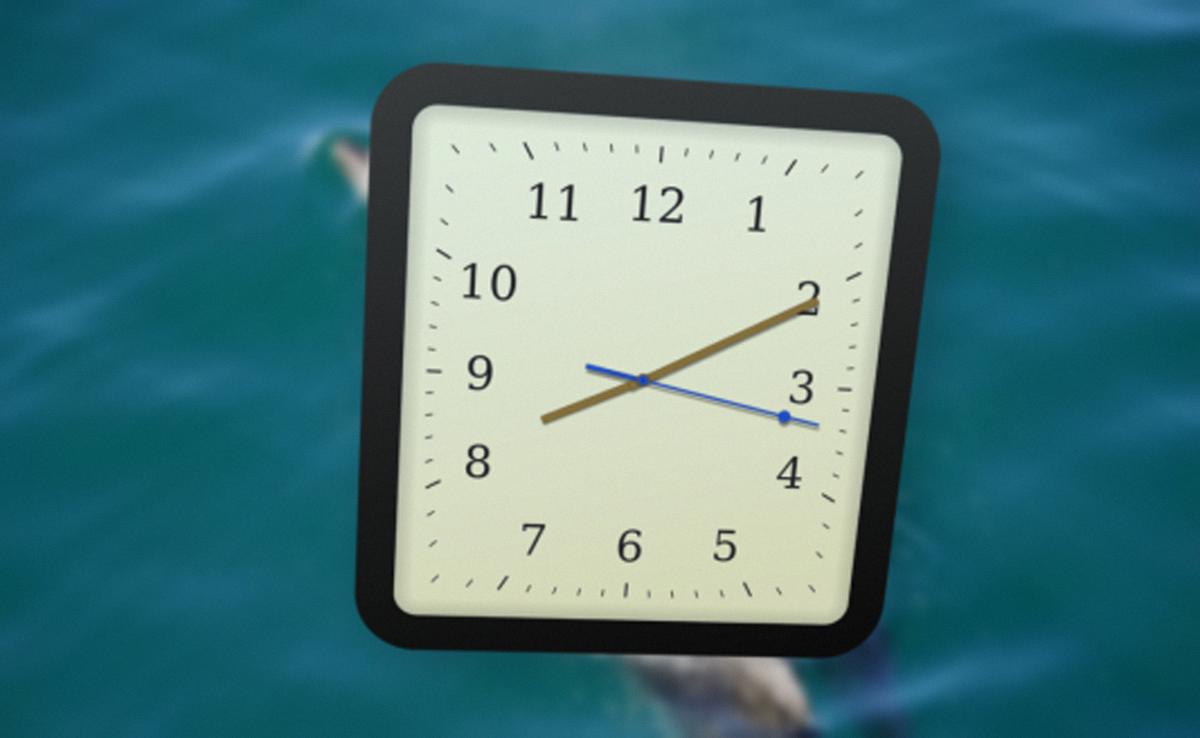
8h10m17s
